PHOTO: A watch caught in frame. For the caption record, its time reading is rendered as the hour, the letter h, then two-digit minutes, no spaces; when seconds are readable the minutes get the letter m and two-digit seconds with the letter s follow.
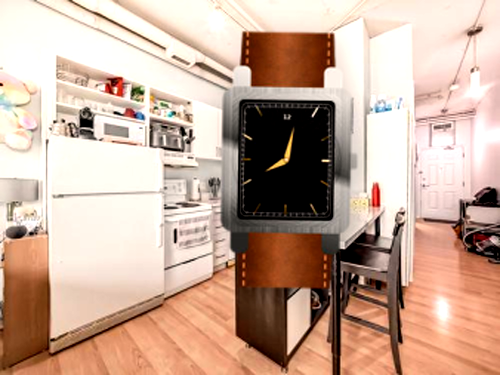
8h02
